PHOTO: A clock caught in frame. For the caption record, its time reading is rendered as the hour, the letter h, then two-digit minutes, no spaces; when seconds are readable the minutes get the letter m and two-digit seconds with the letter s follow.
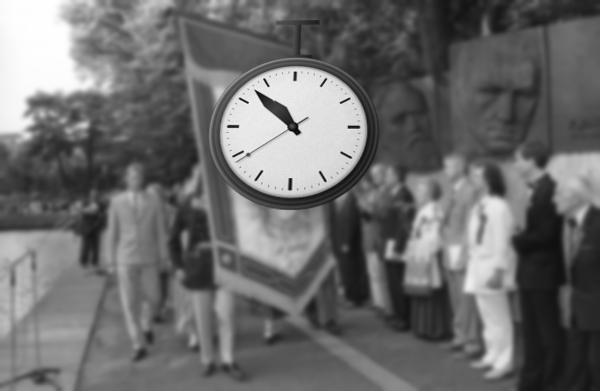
10h52m39s
